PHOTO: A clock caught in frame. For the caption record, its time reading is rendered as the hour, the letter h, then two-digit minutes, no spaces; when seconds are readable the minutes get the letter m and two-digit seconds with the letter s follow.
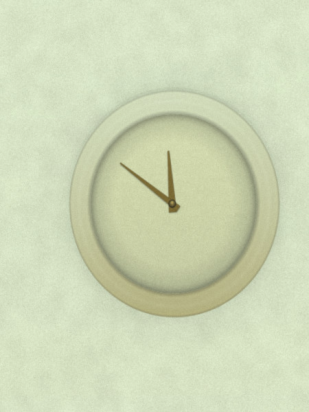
11h51
